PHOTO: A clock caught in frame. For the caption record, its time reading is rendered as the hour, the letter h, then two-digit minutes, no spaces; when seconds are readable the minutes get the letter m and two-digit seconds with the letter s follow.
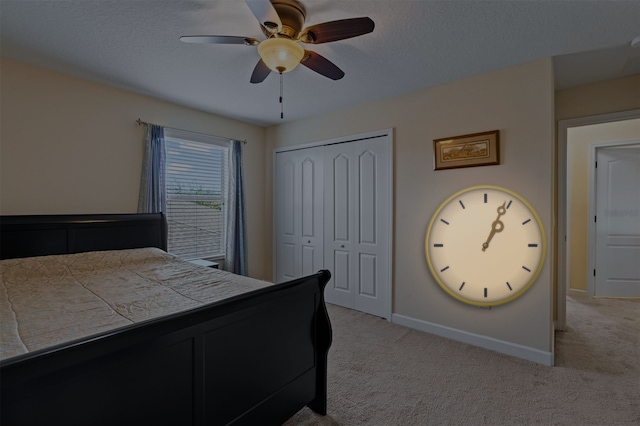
1h04
